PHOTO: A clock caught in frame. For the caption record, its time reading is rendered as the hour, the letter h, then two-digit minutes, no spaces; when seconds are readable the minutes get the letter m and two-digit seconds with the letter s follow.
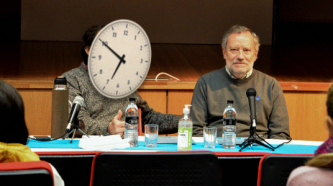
6h50
